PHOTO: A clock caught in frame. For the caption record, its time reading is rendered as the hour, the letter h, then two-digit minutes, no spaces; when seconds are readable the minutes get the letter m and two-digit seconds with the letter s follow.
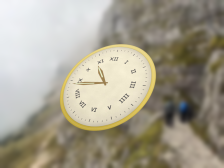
10h44
